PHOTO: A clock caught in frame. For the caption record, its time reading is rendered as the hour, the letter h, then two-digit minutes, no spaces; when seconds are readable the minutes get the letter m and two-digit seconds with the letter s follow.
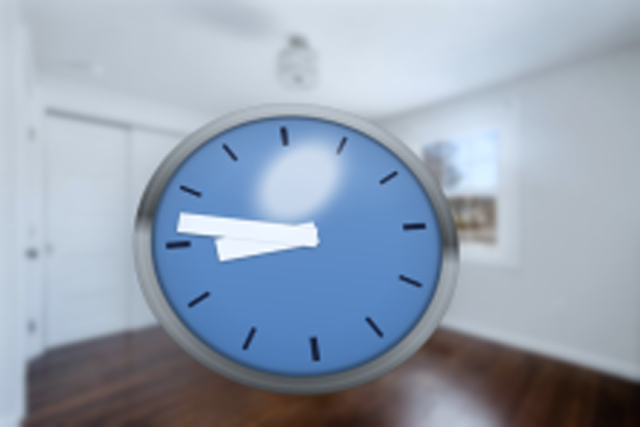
8h47
